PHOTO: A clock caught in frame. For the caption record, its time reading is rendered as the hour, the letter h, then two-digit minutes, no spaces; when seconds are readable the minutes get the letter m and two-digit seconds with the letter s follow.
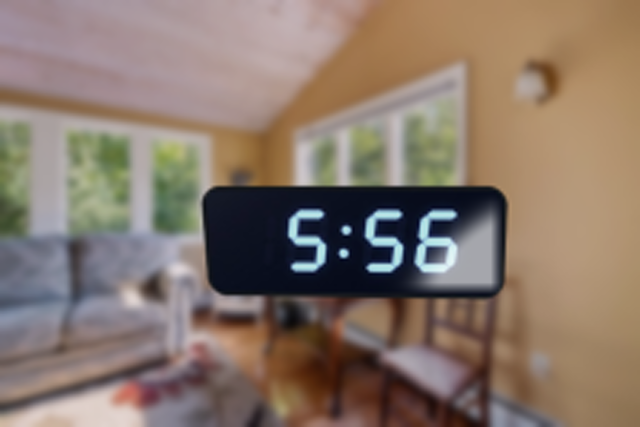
5h56
